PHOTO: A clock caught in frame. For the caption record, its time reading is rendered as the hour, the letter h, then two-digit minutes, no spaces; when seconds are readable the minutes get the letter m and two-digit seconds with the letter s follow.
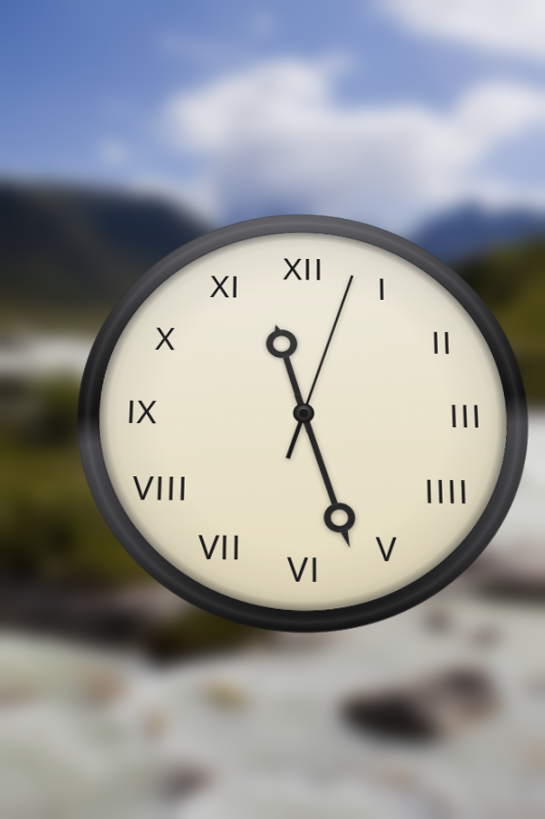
11h27m03s
